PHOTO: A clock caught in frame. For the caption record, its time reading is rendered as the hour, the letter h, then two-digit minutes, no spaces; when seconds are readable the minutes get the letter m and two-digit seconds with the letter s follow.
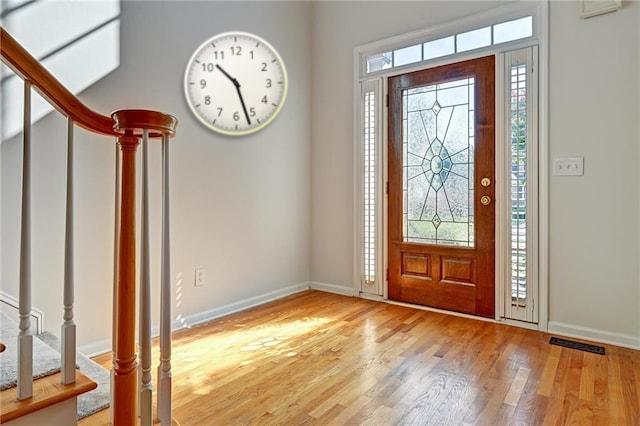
10h27
